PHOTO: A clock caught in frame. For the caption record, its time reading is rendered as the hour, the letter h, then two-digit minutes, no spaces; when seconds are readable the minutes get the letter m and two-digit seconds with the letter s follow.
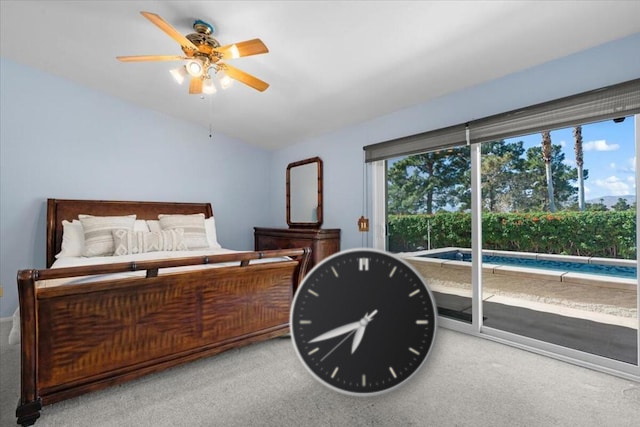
6h41m38s
